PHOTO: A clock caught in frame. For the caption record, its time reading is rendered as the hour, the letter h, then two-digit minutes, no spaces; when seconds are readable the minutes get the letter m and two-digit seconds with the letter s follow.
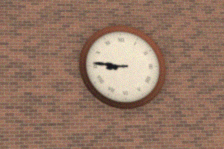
8h46
